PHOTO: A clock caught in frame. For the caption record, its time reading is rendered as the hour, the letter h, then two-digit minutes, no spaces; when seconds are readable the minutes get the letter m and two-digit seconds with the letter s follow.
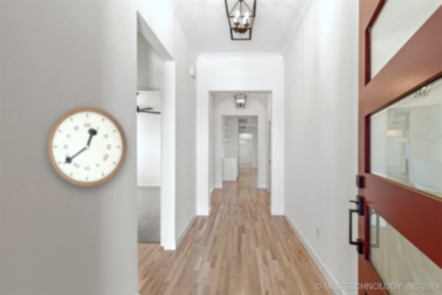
12h39
